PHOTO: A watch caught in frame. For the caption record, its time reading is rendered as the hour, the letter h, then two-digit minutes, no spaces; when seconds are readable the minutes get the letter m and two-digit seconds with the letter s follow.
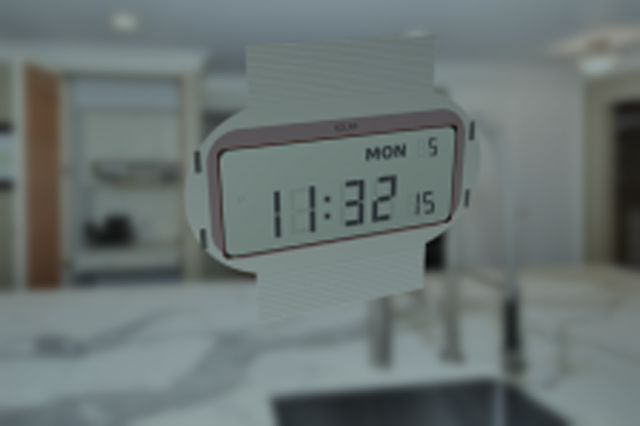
11h32m15s
